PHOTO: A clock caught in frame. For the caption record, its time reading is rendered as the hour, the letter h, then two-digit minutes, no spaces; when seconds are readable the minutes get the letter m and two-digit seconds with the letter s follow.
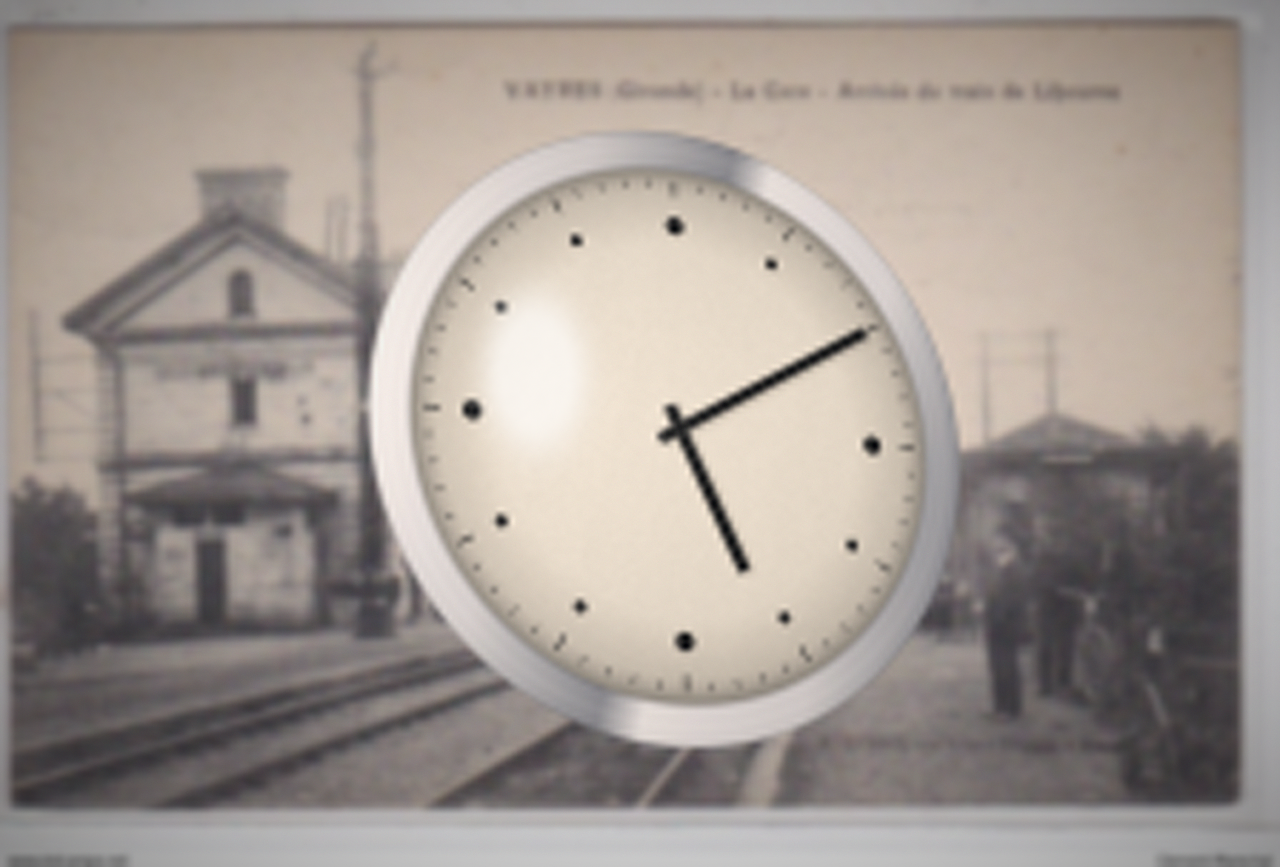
5h10
